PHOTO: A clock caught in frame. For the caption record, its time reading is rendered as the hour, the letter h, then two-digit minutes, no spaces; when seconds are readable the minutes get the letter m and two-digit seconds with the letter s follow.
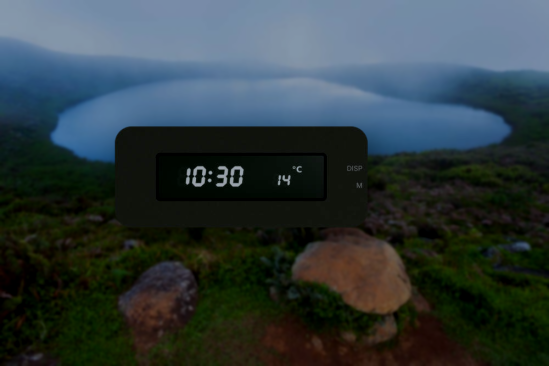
10h30
